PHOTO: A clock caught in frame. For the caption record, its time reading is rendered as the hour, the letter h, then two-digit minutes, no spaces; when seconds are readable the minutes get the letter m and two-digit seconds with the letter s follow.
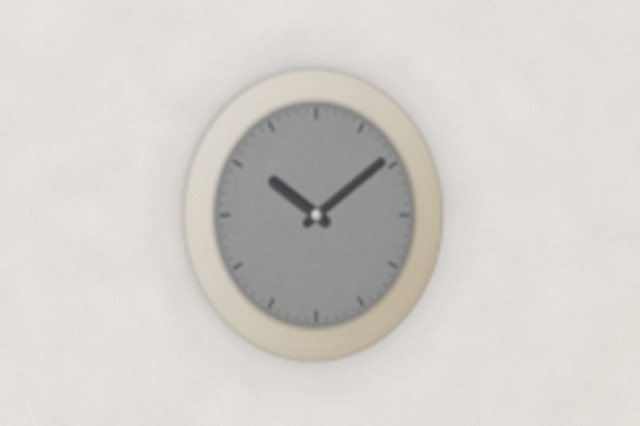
10h09
